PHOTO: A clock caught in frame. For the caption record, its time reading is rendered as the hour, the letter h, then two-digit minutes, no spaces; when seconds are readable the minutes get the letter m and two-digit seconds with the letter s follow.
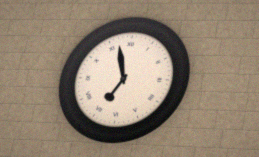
6h57
